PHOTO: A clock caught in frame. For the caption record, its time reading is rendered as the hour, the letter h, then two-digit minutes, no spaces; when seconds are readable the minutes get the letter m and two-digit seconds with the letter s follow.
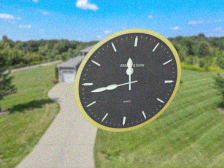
11h43
